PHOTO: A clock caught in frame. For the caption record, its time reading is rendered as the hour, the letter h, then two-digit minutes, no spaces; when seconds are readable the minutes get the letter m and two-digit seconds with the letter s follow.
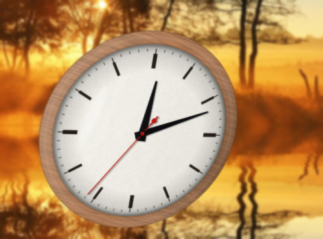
12h11m36s
